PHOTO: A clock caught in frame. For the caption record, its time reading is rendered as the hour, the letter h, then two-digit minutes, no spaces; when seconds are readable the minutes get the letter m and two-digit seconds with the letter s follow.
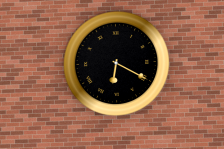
6h20
